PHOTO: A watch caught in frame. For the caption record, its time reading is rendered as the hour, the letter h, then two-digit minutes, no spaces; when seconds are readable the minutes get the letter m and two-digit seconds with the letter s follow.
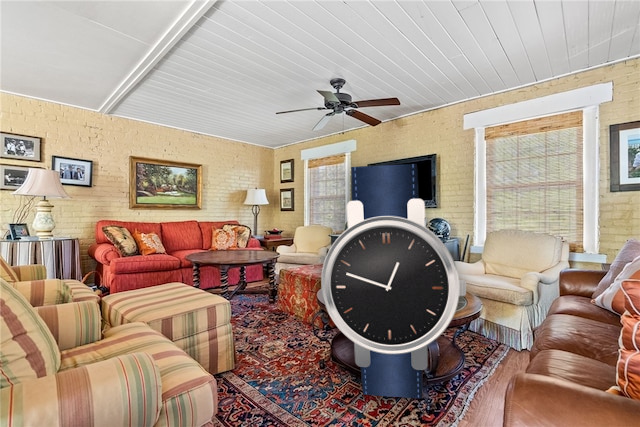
12h48
